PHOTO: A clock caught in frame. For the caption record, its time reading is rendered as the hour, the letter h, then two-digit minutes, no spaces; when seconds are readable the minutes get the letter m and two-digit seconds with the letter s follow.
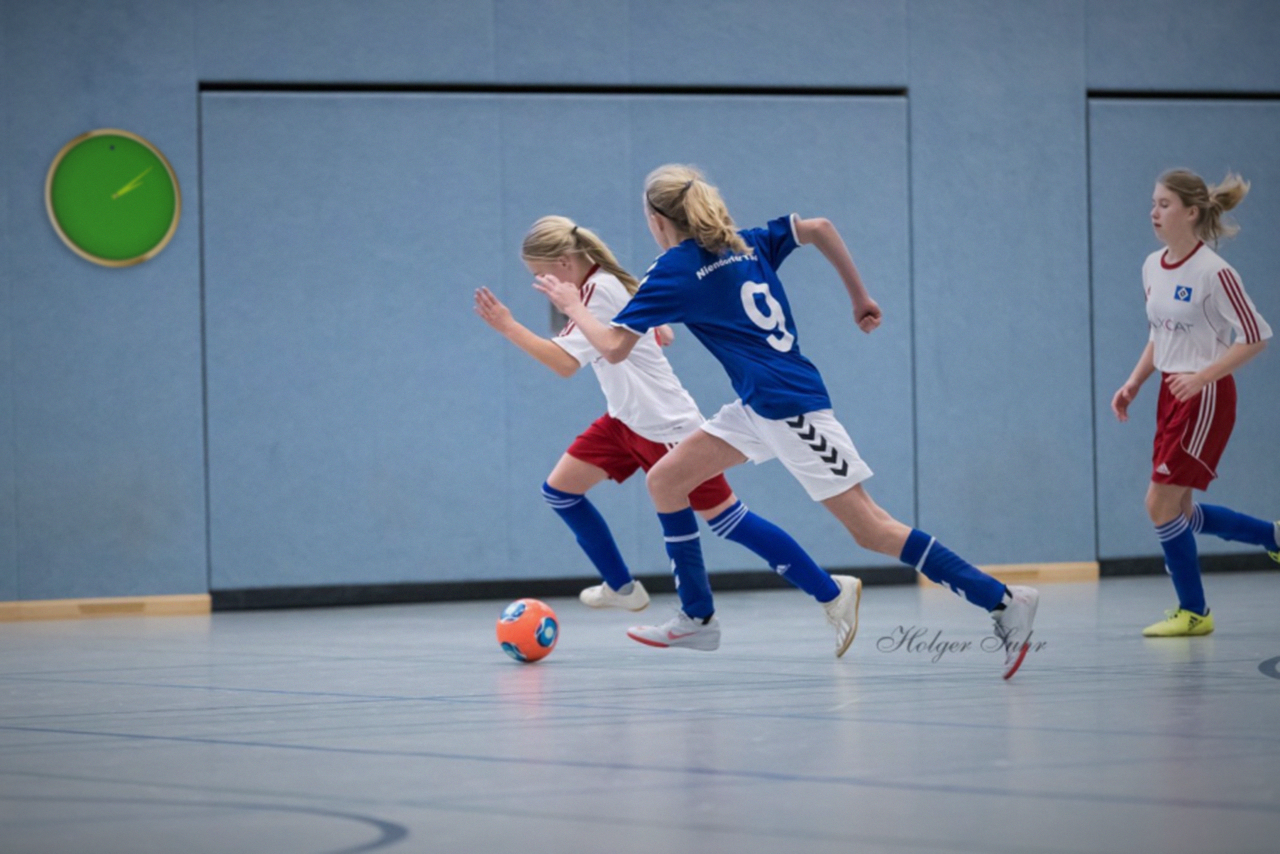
2h09
